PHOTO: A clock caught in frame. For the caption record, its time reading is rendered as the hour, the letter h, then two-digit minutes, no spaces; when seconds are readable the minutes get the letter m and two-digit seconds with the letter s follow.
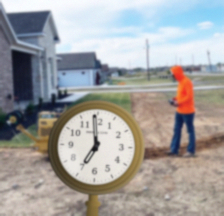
6h59
